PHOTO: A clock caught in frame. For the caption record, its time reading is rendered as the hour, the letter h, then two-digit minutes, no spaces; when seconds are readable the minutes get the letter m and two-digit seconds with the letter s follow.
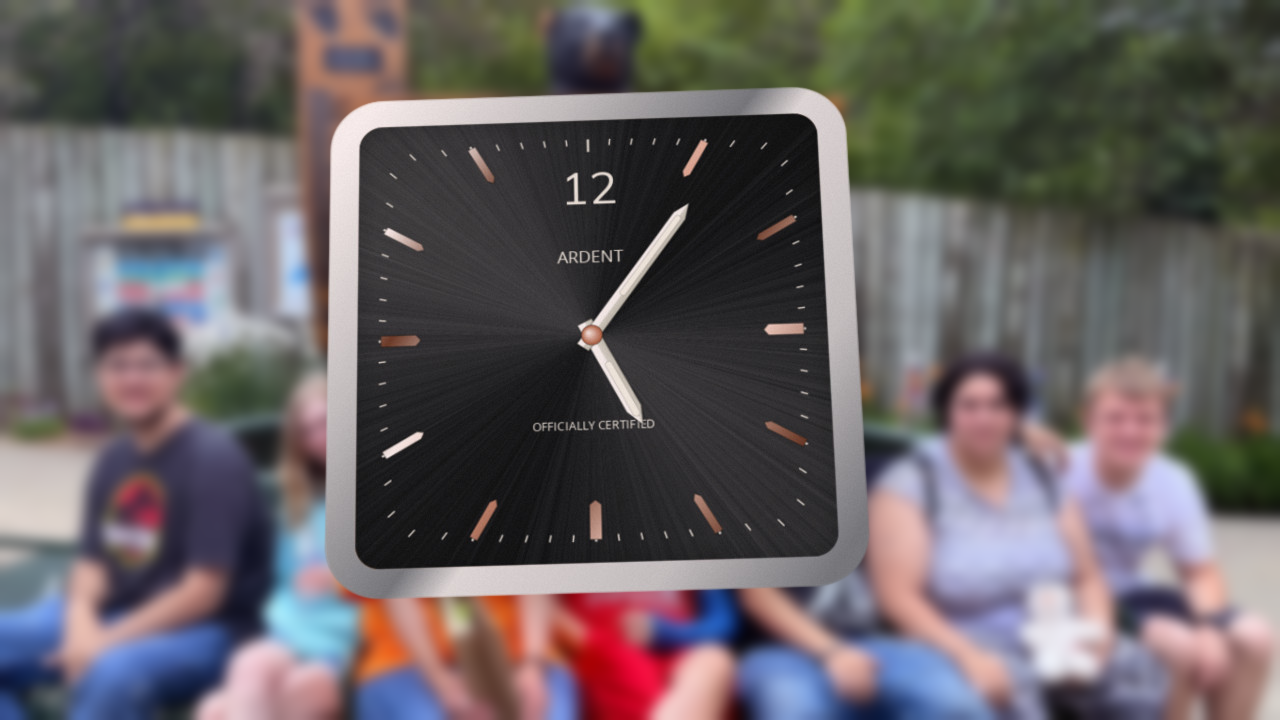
5h06
